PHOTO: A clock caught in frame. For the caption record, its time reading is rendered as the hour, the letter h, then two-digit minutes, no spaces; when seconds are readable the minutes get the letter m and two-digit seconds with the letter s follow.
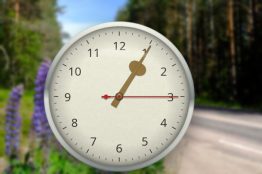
1h05m15s
